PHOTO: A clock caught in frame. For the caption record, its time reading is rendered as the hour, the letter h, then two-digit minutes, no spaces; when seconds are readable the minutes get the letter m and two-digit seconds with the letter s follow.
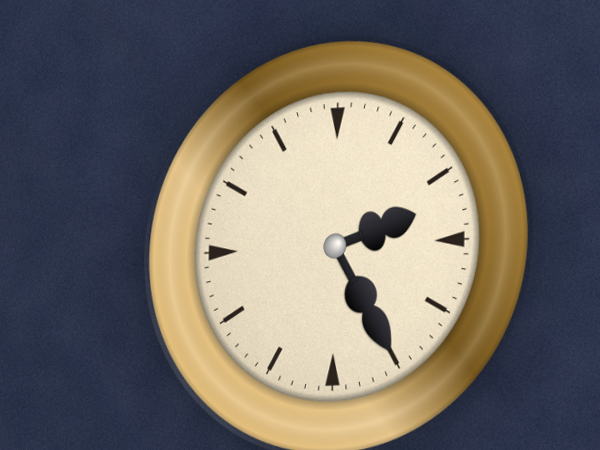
2h25
